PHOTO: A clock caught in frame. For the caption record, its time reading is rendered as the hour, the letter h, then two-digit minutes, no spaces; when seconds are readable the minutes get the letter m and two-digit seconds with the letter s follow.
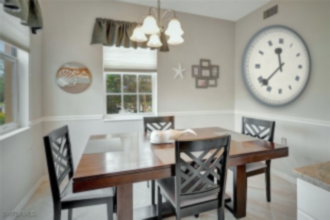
11h38
